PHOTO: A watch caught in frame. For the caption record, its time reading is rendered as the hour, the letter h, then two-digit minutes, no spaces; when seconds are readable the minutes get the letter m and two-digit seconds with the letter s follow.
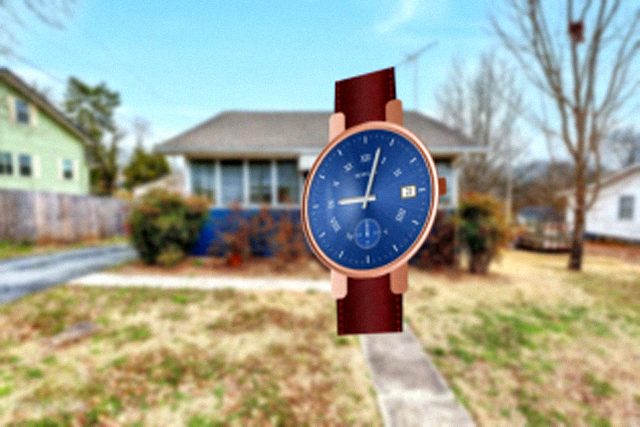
9h03
